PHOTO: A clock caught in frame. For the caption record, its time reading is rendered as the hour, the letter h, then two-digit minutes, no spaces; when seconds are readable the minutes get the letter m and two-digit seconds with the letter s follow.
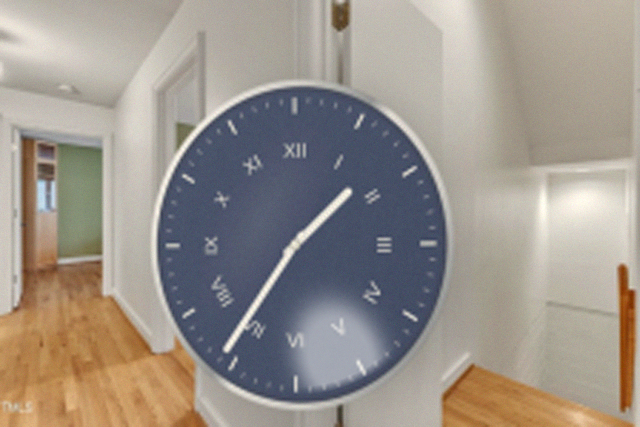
1h36
